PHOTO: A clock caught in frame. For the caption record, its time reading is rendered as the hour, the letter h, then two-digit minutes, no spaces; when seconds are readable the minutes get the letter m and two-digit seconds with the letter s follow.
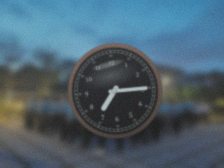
7h15
